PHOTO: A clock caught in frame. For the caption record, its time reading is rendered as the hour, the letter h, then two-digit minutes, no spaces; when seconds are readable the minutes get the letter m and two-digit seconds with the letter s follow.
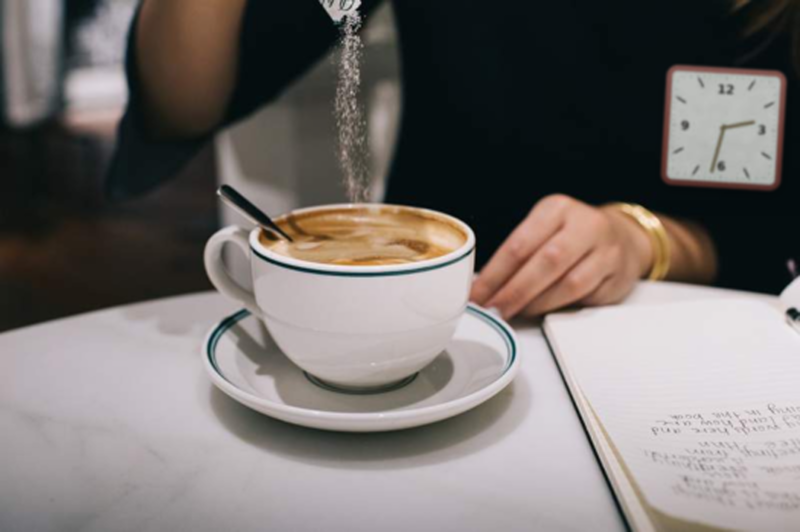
2h32
